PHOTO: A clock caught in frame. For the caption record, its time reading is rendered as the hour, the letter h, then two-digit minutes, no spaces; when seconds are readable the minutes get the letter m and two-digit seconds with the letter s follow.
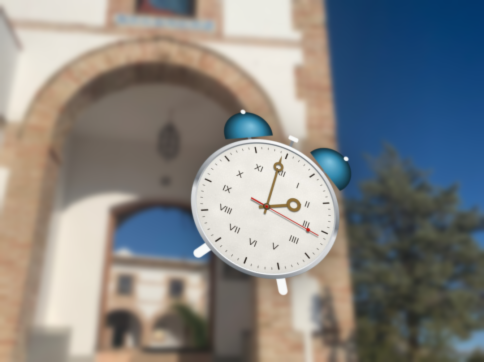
1h59m16s
